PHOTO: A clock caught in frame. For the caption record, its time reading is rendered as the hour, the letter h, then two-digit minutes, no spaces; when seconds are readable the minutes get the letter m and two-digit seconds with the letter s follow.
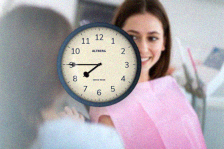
7h45
